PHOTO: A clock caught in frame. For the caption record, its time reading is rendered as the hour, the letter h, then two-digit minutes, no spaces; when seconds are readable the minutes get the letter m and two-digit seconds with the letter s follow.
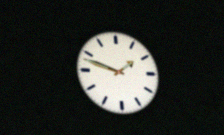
1h48
